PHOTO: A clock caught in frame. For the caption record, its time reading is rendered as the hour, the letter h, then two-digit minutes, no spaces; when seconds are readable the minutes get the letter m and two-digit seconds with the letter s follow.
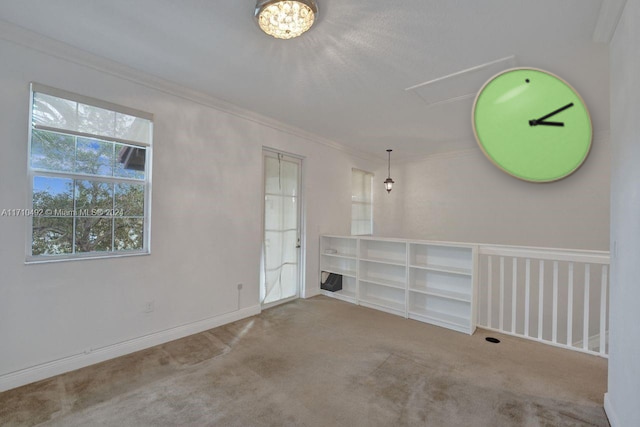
3h11
